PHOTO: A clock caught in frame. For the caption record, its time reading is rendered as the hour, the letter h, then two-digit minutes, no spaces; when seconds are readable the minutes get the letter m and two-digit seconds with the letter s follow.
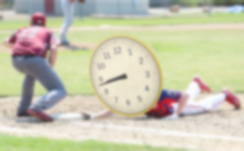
8h43
